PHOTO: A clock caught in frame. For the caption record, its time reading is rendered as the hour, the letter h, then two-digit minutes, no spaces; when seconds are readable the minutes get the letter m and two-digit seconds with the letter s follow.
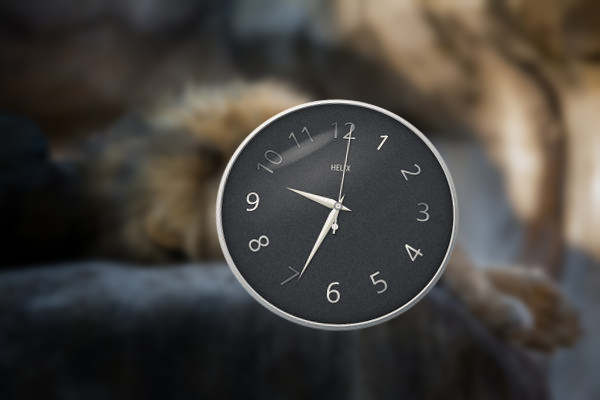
9h34m01s
